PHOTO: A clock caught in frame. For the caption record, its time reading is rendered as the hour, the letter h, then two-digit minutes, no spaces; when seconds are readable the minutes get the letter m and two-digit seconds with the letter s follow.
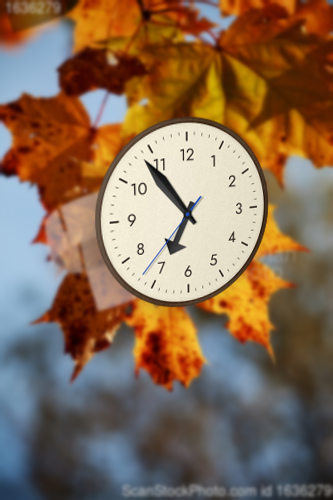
6h53m37s
